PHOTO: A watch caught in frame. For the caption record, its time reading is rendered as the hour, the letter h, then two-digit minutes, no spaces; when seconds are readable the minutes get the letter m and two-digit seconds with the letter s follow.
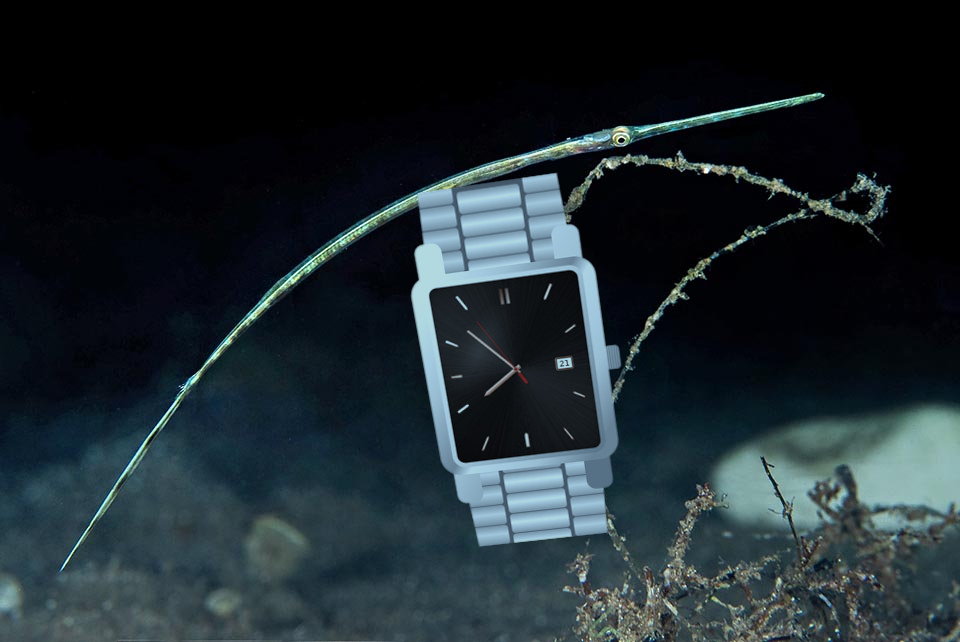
7h52m55s
